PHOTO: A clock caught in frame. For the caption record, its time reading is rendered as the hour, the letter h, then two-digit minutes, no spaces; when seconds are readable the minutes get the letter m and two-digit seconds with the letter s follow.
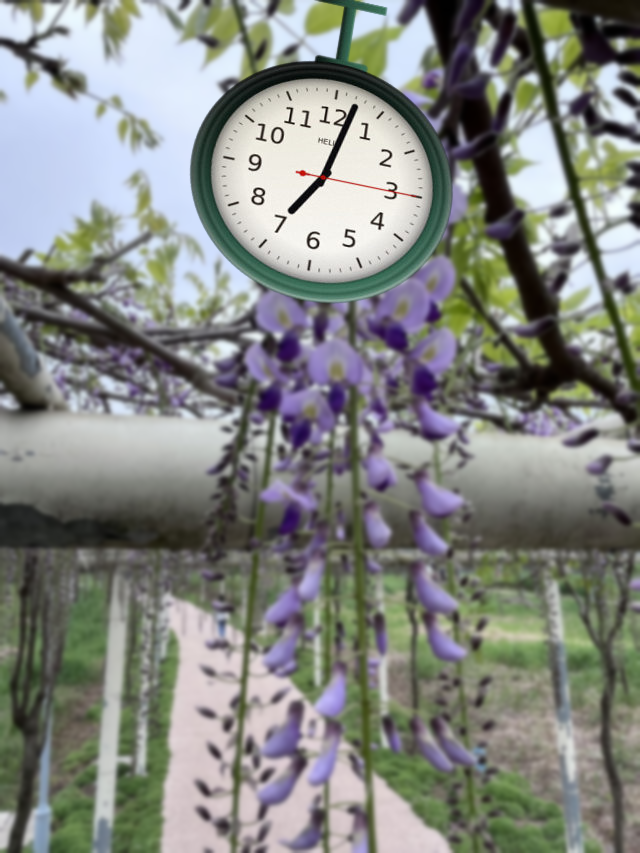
7h02m15s
